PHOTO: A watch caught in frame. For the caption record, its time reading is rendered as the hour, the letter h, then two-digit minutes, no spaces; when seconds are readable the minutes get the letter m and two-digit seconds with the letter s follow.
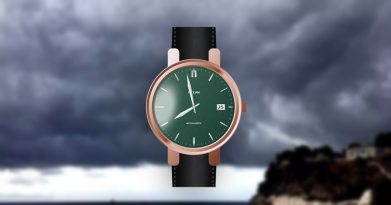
7h58
